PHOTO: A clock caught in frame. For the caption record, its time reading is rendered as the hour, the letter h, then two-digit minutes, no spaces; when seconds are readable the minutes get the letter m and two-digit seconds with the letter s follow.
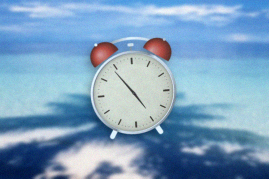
4h54
